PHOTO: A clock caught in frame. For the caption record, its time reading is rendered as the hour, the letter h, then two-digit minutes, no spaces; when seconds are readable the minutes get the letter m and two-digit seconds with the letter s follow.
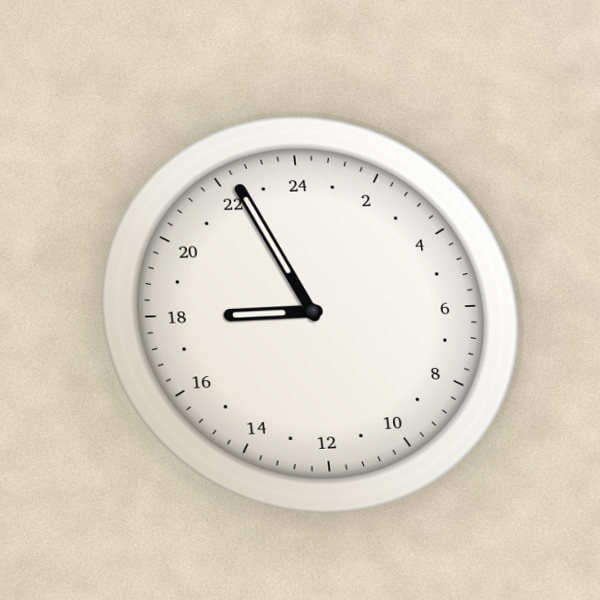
17h56
